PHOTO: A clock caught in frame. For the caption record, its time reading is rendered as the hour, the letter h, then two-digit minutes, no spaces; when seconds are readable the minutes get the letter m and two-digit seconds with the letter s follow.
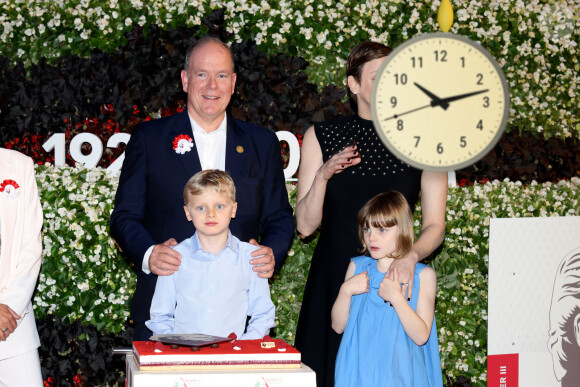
10h12m42s
